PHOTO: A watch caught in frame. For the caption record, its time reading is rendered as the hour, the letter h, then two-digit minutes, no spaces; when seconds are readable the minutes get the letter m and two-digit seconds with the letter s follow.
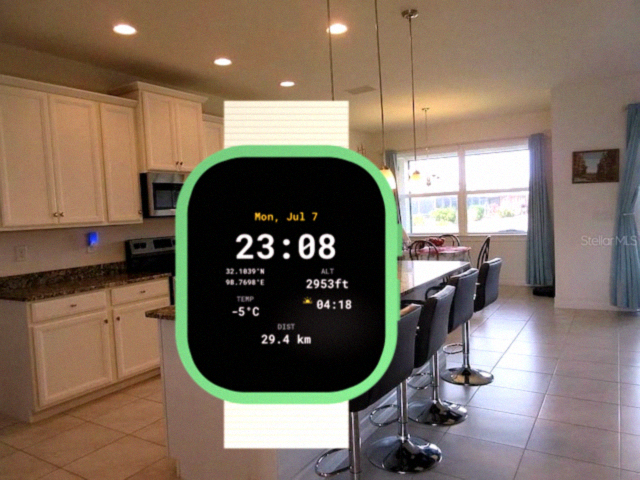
23h08
